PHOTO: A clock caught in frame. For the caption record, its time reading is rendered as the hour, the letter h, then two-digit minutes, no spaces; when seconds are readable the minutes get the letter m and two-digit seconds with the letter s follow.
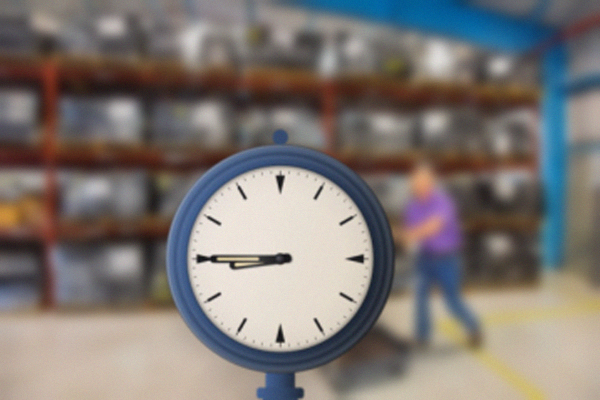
8h45
